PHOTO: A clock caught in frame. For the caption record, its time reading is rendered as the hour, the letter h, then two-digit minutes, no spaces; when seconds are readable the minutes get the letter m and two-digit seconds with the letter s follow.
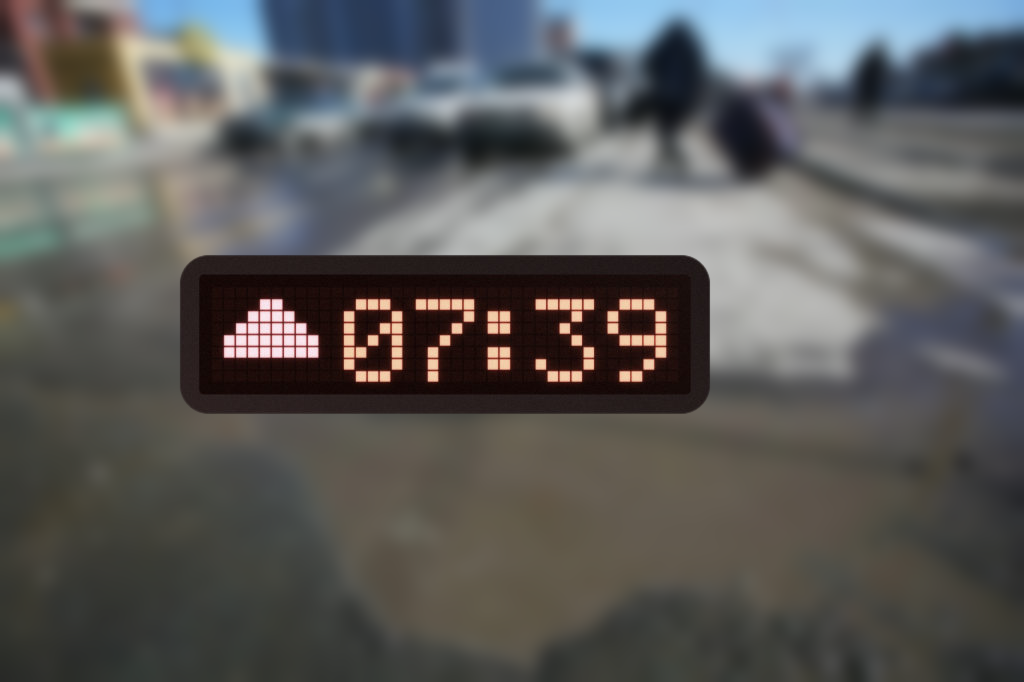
7h39
